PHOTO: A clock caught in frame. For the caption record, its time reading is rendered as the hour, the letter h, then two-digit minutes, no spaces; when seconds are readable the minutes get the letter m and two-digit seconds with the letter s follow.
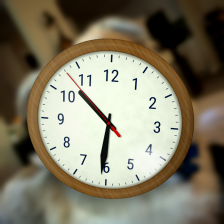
10h30m53s
